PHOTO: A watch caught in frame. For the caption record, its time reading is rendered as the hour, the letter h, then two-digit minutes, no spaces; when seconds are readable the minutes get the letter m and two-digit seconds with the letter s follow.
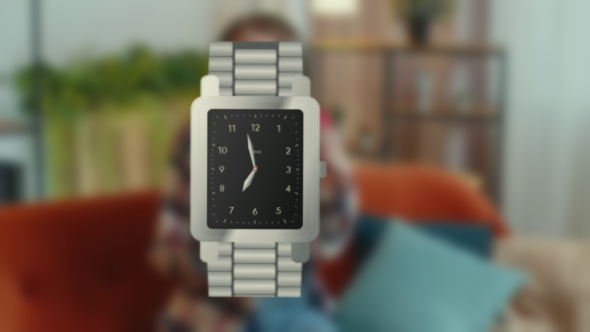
6h58
